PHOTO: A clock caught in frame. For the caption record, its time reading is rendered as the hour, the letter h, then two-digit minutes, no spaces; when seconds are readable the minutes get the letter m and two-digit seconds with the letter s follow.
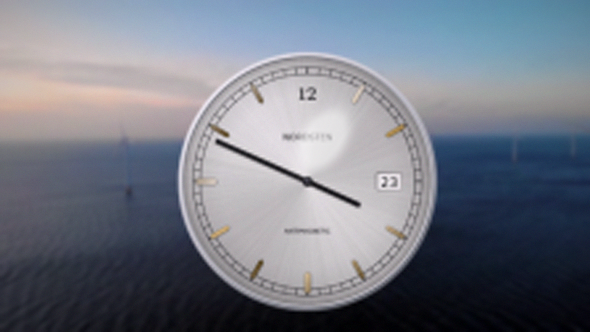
3h49
